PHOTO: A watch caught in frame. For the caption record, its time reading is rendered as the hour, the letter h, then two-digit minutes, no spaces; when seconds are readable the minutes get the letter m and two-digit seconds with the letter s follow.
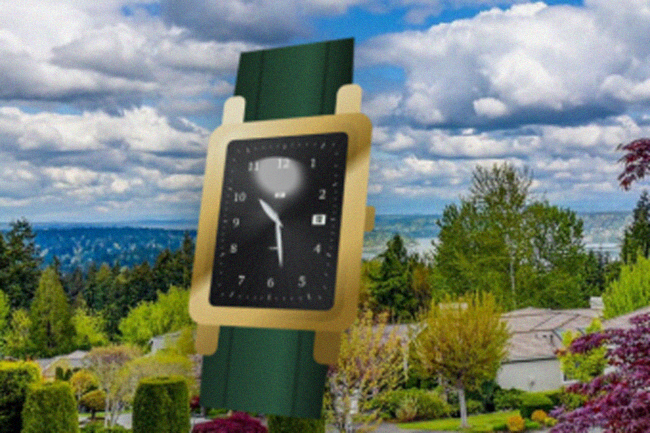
10h28
